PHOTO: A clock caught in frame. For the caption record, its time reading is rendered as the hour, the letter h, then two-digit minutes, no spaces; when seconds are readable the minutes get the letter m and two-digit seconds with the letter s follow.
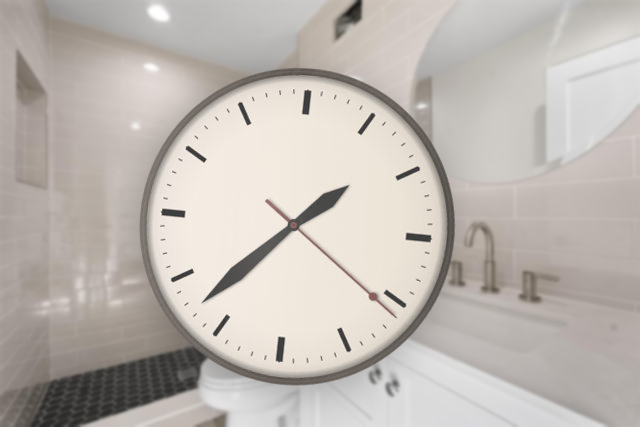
1h37m21s
